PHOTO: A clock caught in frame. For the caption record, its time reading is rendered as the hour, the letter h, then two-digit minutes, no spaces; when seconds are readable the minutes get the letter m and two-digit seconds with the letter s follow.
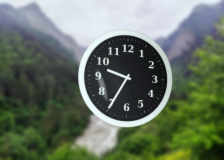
9h35
